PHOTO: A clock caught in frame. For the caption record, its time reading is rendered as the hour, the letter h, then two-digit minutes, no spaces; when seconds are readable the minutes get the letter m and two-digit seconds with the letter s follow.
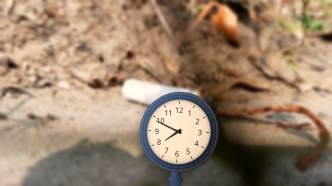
7h49
